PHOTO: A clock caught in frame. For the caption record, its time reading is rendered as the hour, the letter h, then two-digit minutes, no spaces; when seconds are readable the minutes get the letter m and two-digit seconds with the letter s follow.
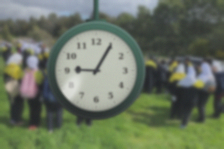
9h05
